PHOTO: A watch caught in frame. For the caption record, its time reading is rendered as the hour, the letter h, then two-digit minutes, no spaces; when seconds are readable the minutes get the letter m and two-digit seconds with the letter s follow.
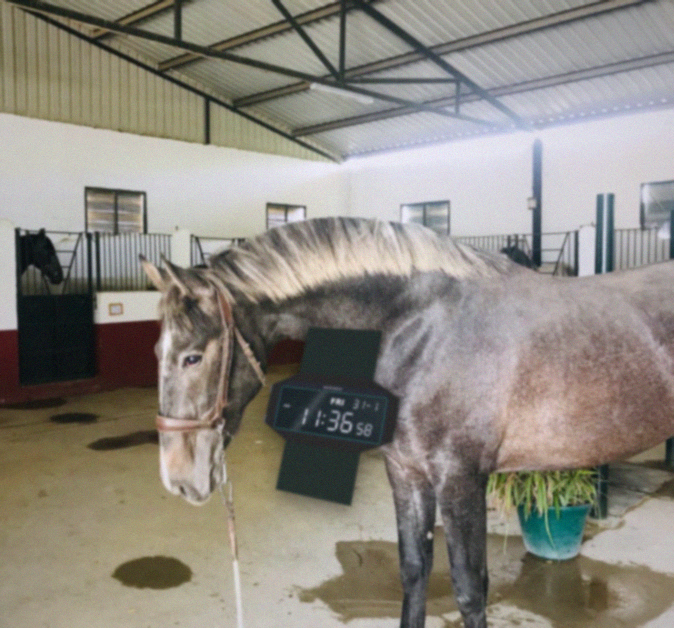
11h36
